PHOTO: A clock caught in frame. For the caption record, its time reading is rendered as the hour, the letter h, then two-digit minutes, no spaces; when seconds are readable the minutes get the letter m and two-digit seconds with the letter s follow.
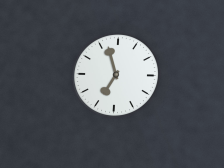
6h57
